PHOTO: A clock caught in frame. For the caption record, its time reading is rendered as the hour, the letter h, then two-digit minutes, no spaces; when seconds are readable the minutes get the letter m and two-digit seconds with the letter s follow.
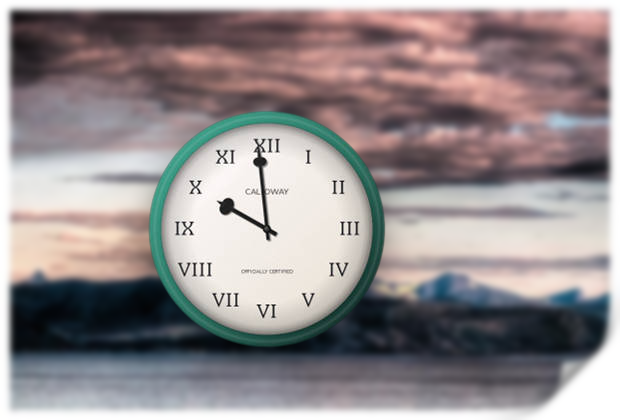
9h59
